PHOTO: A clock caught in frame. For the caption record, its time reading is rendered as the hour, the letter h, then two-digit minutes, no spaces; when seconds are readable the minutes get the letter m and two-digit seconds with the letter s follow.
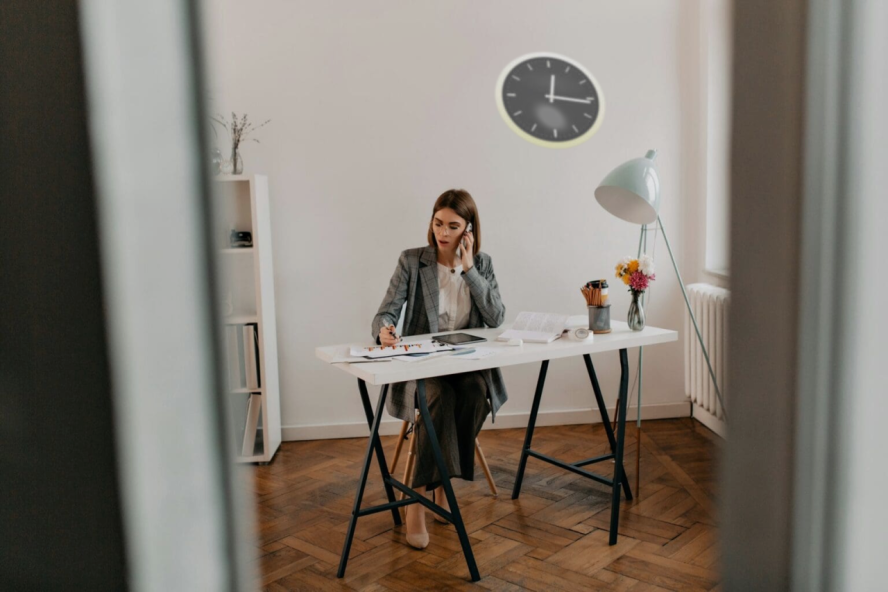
12h16
